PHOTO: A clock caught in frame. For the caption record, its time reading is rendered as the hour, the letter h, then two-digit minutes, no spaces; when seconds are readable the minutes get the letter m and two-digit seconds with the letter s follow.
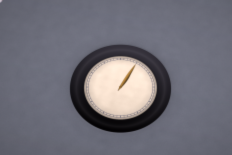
1h05
